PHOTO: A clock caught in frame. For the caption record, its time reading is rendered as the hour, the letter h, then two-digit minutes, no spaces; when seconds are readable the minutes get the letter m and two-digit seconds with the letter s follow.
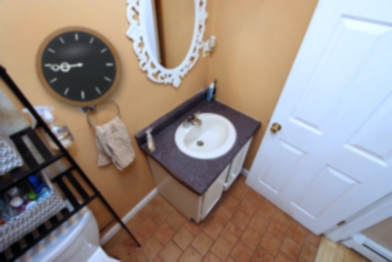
8h44
